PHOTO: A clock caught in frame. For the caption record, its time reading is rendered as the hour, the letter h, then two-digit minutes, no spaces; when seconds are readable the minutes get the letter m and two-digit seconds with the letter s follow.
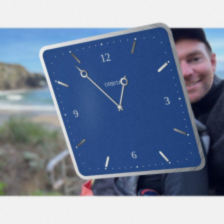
12h54
